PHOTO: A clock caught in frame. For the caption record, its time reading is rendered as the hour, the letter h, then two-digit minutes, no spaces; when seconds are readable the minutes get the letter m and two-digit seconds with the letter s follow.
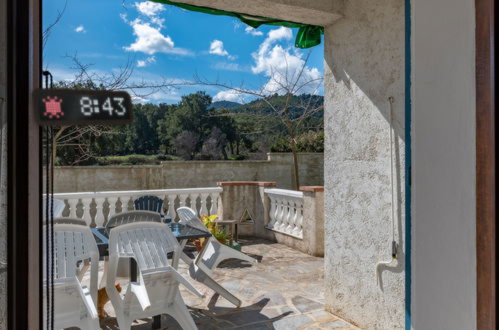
8h43
